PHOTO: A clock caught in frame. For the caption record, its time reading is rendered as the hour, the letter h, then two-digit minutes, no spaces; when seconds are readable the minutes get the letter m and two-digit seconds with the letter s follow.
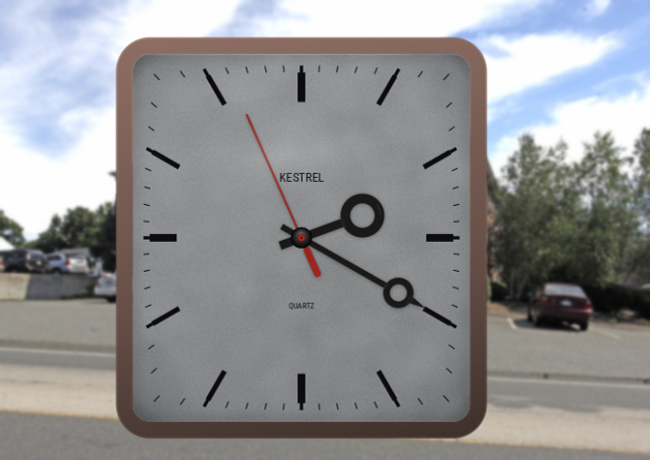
2h19m56s
